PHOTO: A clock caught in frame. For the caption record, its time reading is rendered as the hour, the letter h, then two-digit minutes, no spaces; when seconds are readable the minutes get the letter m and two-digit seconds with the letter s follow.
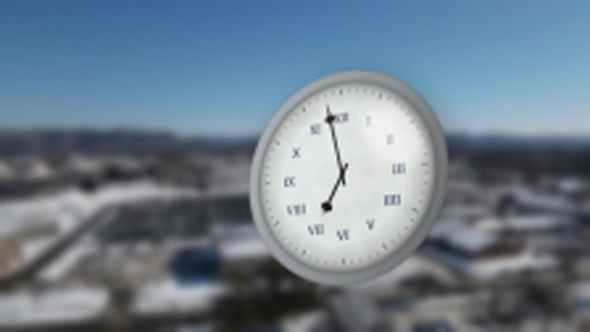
6h58
